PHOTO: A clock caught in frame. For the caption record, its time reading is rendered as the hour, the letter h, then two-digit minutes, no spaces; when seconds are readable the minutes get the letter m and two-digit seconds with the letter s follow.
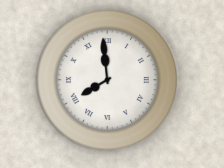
7h59
